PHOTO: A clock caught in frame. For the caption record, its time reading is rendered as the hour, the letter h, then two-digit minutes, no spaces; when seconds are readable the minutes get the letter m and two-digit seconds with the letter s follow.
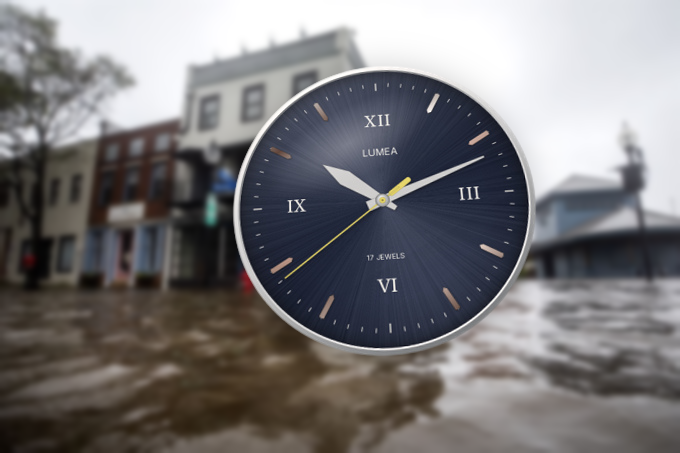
10h11m39s
